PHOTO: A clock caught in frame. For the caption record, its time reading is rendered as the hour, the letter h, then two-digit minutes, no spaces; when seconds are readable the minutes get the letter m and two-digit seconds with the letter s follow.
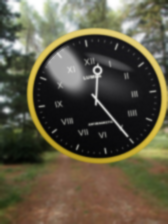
12h25
